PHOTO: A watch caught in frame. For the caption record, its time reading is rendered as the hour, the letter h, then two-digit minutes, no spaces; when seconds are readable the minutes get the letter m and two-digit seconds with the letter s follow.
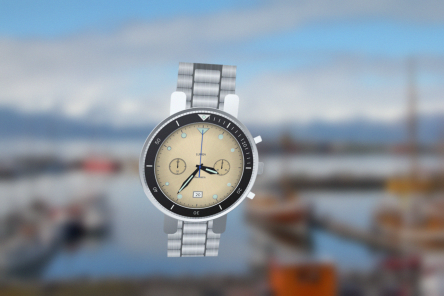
3h36
